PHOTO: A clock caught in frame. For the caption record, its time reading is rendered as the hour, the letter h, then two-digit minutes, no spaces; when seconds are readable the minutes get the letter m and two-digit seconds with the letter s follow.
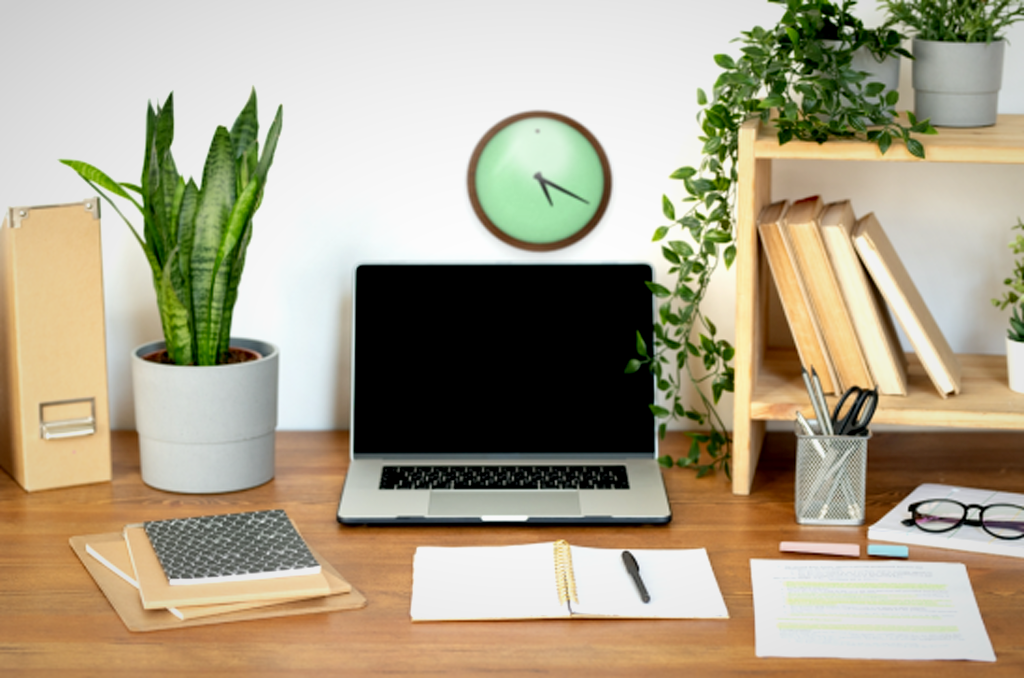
5h20
